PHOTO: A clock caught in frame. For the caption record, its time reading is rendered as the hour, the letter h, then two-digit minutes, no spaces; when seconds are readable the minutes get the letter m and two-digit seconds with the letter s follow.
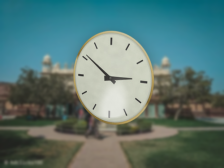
2h51
